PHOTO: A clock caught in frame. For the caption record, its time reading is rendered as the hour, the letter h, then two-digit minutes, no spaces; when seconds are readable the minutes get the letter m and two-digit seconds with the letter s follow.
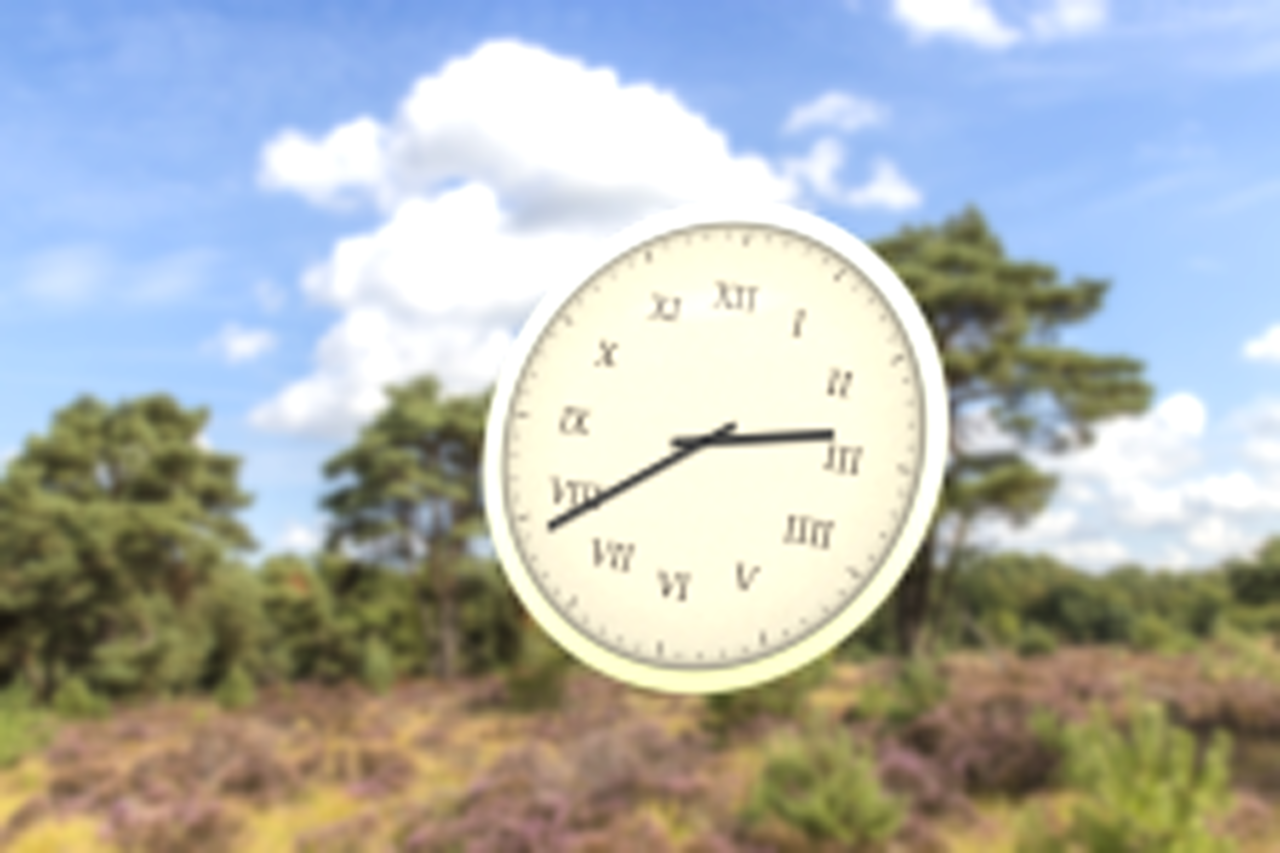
2h39
